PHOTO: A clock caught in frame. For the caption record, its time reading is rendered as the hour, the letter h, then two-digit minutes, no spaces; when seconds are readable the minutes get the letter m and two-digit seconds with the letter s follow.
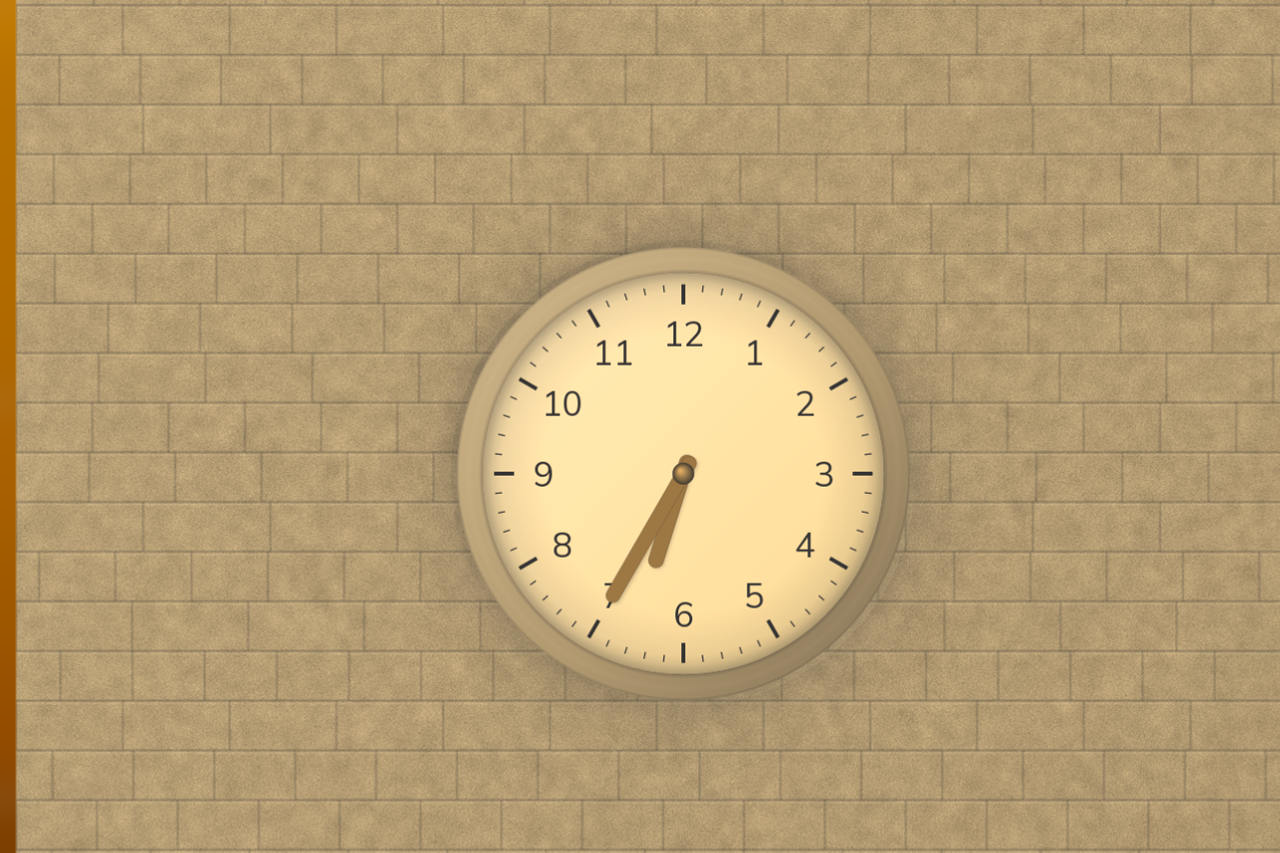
6h35
